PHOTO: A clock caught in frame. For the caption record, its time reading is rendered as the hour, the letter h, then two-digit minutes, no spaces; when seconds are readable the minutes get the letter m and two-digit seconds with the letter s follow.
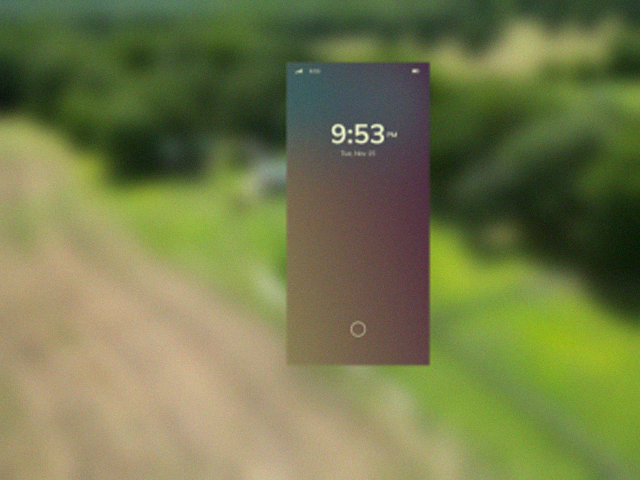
9h53
